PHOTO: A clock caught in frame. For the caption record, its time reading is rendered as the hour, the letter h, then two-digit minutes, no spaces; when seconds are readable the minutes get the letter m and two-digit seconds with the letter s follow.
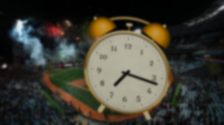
7h17
